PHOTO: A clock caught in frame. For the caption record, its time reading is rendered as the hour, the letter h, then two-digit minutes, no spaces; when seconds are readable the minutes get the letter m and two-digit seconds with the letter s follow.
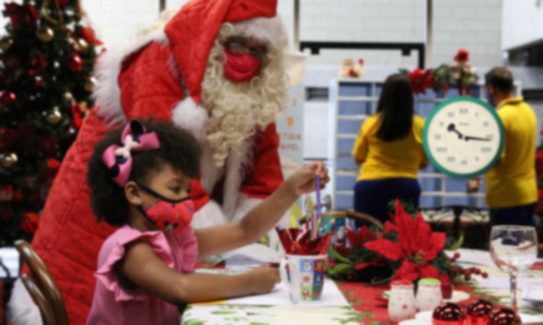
10h16
